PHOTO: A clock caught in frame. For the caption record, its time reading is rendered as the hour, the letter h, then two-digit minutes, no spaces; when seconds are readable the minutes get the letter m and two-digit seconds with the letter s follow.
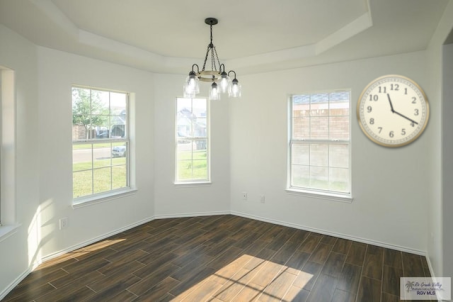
11h19
